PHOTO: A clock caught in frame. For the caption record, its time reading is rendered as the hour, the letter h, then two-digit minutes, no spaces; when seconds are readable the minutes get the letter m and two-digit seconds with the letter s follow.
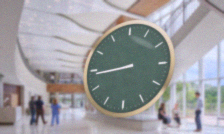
8h44
